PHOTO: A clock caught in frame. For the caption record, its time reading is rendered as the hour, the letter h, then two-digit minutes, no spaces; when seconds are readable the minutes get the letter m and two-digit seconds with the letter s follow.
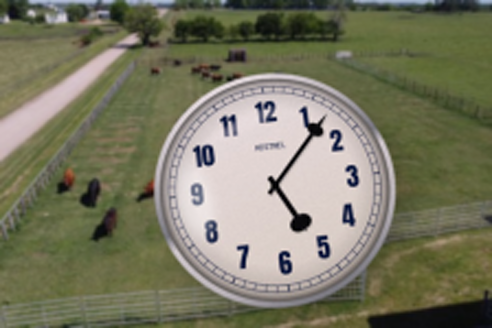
5h07
